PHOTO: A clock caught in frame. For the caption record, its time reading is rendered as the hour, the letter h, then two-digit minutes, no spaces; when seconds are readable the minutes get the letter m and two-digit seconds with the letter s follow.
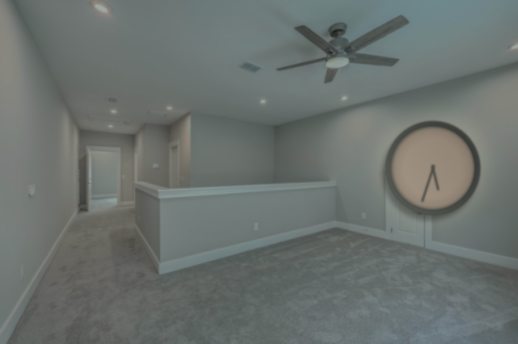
5h33
